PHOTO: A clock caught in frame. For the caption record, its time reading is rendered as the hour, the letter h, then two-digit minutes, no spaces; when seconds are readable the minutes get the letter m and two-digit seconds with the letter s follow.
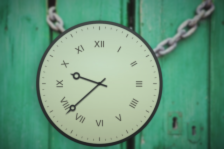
9h38
